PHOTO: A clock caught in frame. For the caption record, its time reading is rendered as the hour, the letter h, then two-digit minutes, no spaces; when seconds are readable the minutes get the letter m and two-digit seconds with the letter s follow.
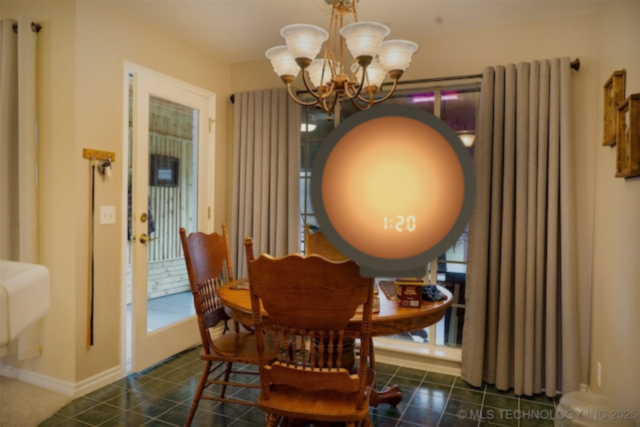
1h20
